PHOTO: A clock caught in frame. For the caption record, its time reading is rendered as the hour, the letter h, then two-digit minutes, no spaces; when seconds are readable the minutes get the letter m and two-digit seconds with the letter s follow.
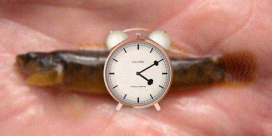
4h10
